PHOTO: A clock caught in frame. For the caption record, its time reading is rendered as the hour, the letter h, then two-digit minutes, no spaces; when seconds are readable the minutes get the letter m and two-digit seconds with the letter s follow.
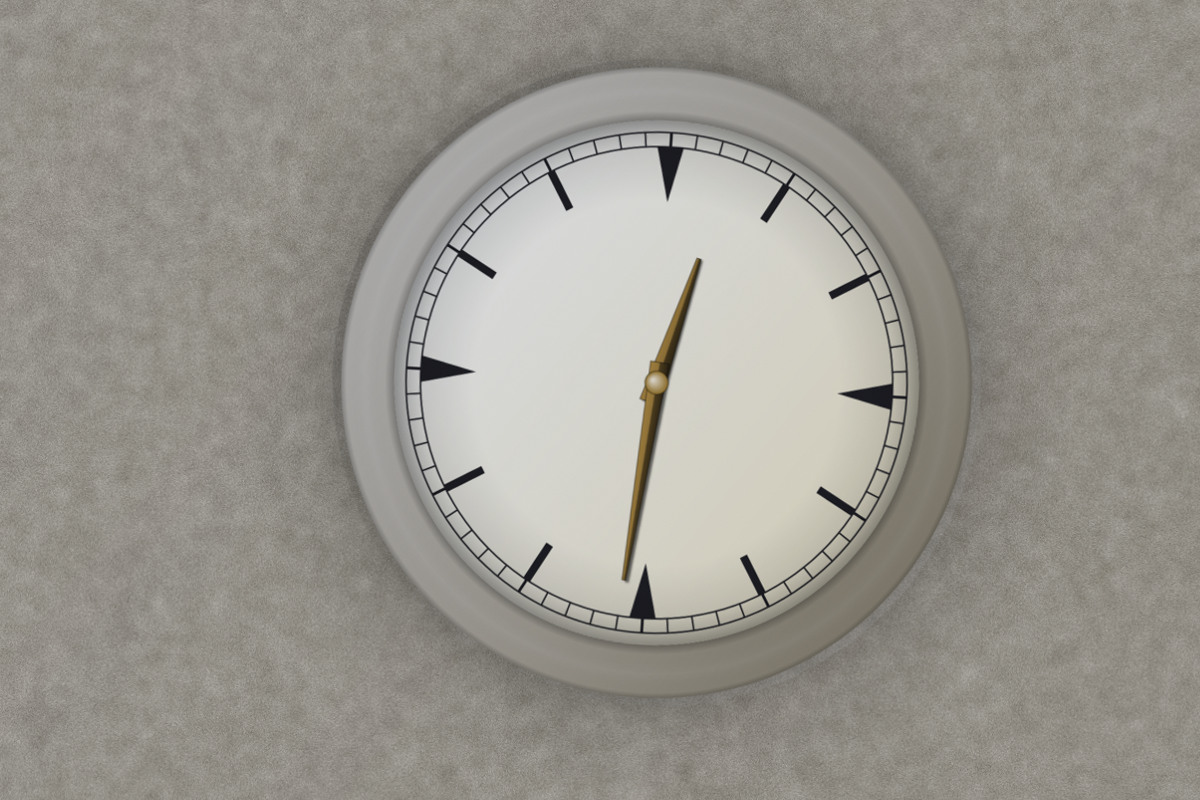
12h31
